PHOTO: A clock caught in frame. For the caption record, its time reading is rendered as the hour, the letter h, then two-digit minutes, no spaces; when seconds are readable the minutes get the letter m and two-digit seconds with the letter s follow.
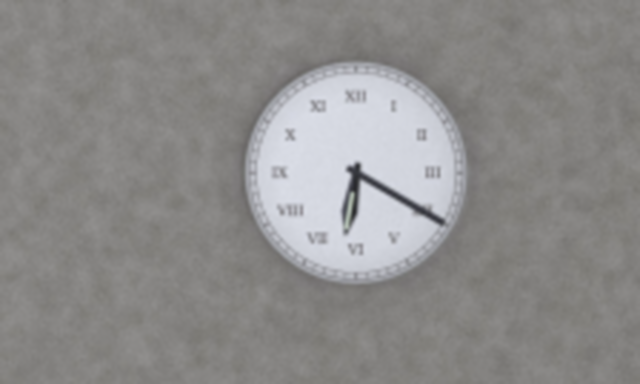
6h20
